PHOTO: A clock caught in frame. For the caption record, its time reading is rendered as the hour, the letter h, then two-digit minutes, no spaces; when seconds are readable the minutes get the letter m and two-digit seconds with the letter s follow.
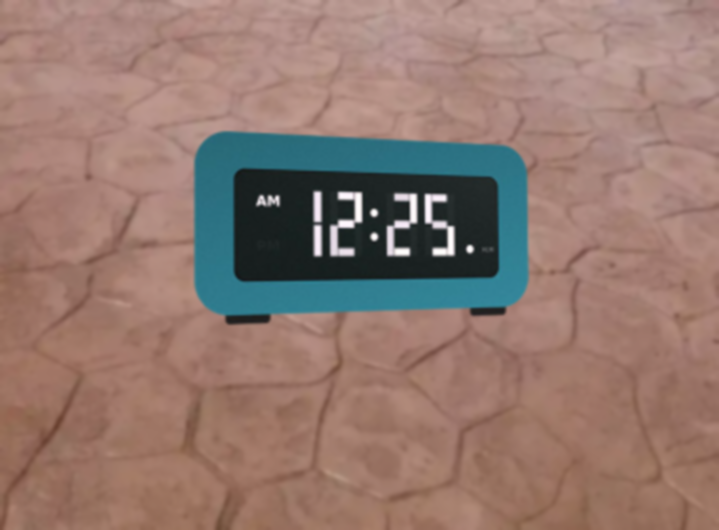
12h25
